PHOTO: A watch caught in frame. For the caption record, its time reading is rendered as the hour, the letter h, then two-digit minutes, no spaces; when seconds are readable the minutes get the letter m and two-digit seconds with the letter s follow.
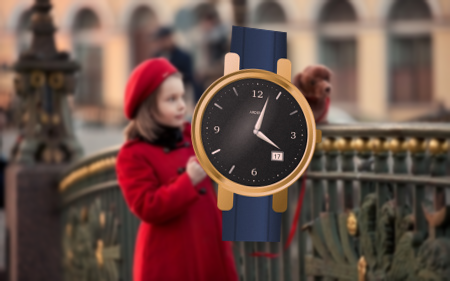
4h03
